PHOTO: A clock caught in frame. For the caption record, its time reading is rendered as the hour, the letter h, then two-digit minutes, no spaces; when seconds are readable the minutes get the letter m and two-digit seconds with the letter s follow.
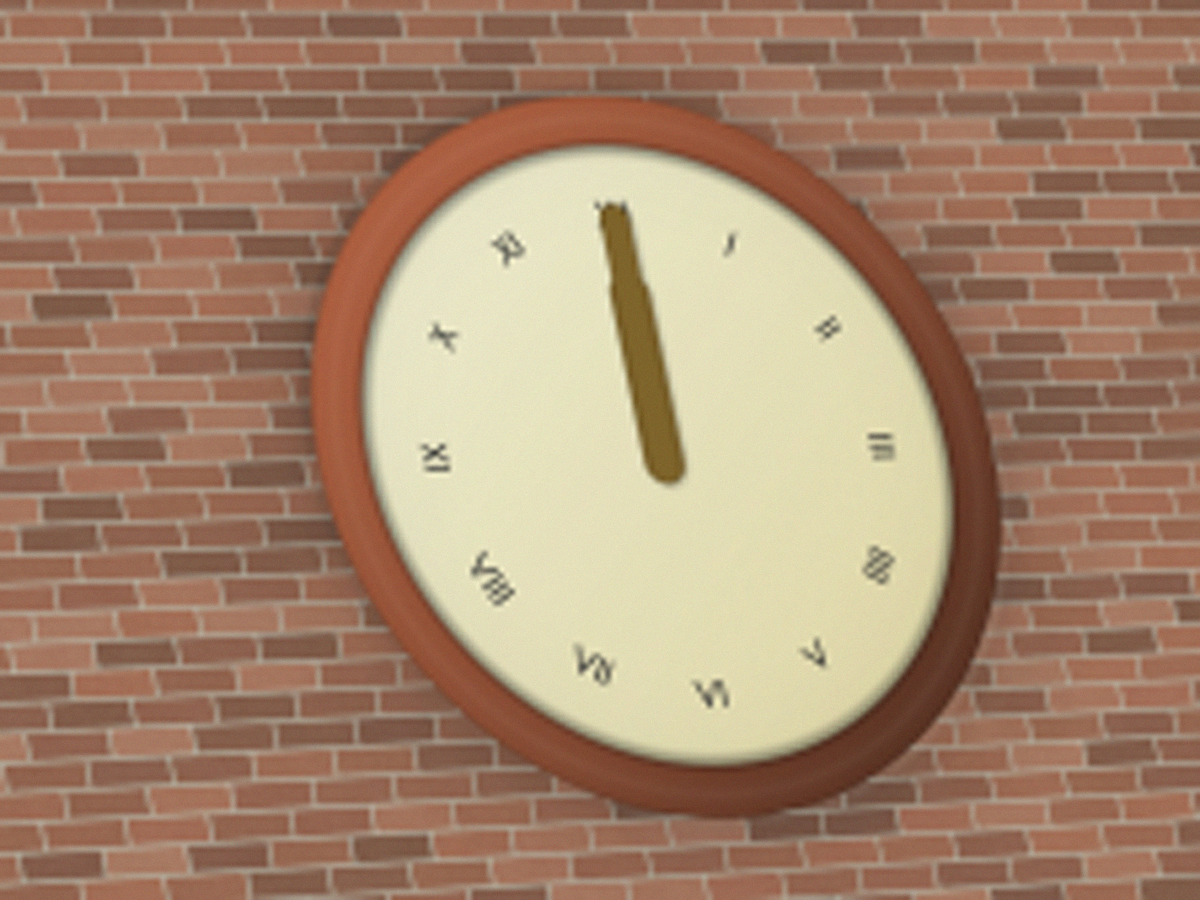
12h00
